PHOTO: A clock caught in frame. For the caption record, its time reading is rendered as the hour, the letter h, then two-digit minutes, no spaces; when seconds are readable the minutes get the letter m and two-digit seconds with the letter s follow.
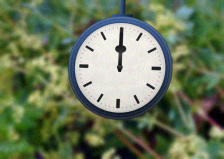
12h00
